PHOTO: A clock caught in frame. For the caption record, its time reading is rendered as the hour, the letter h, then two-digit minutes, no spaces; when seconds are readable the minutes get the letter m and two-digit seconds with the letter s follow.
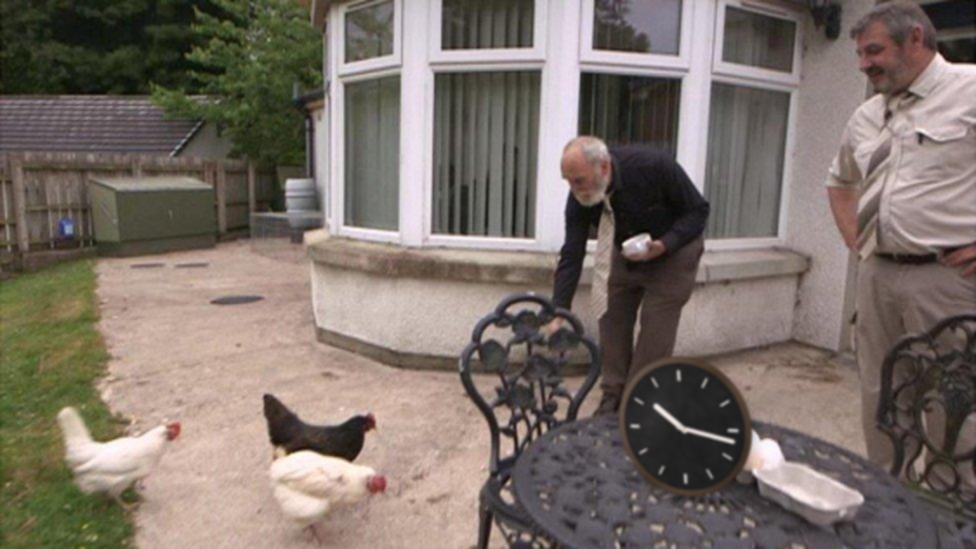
10h17
